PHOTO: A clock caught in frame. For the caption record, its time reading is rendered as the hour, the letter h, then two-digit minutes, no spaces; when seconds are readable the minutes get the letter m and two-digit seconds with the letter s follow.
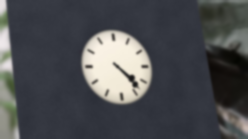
4h23
